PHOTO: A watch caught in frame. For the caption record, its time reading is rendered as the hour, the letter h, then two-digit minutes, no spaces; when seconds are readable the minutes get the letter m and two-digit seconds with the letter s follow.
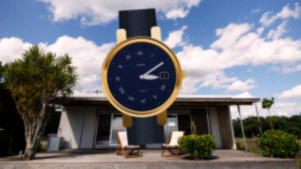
3h10
